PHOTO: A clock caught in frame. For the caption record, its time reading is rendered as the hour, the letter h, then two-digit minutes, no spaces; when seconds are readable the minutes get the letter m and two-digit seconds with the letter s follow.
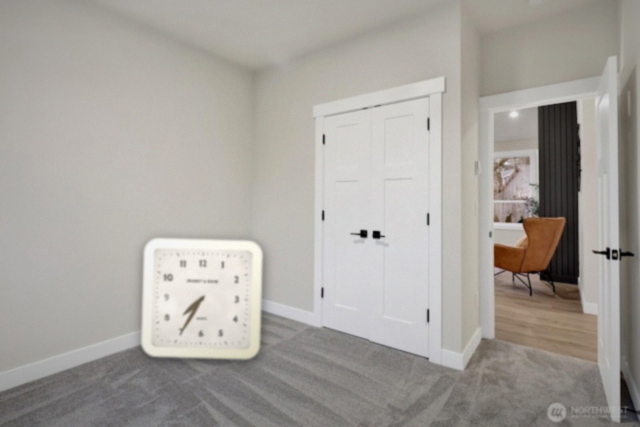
7h35
